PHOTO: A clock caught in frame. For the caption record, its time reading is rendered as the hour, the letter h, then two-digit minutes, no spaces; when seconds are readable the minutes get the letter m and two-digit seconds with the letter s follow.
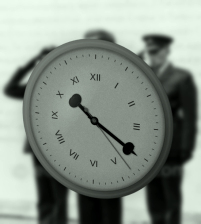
10h20m23s
